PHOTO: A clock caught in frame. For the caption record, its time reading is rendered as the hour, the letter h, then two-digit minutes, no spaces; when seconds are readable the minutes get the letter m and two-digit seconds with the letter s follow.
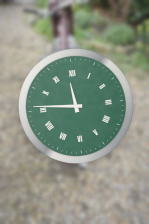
11h46
